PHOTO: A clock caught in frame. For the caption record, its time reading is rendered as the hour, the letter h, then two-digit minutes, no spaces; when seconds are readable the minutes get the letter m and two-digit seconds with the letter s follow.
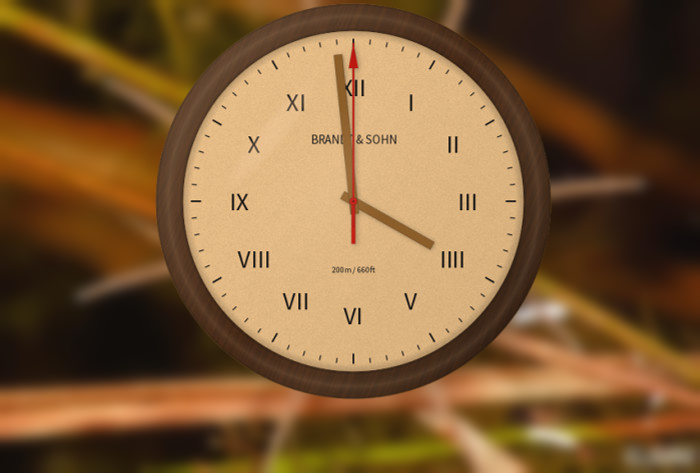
3h59m00s
